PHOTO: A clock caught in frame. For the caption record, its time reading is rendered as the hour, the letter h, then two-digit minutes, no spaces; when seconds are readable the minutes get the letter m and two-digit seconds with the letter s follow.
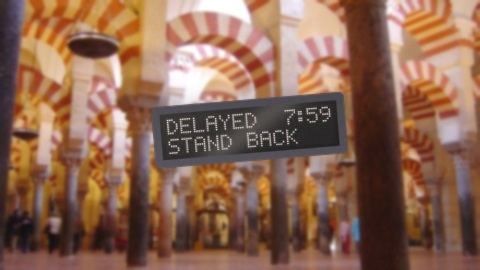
7h59
